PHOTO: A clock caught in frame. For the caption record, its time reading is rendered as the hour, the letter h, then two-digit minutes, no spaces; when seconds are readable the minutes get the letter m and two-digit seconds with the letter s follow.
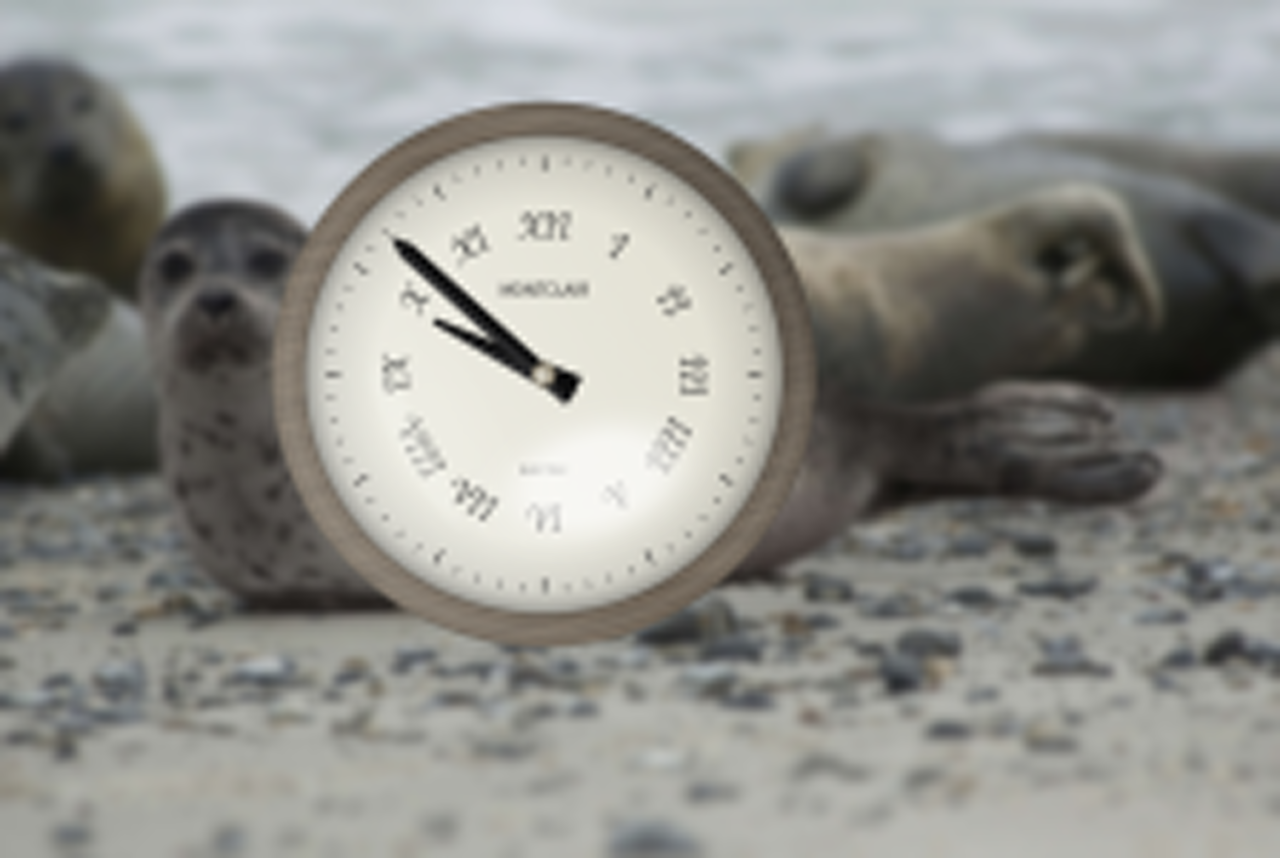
9h52
